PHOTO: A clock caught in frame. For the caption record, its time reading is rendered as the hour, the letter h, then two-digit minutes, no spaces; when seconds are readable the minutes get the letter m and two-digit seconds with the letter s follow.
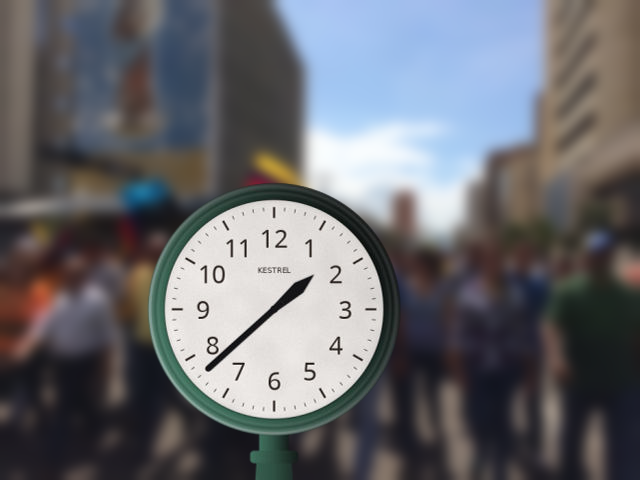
1h38
